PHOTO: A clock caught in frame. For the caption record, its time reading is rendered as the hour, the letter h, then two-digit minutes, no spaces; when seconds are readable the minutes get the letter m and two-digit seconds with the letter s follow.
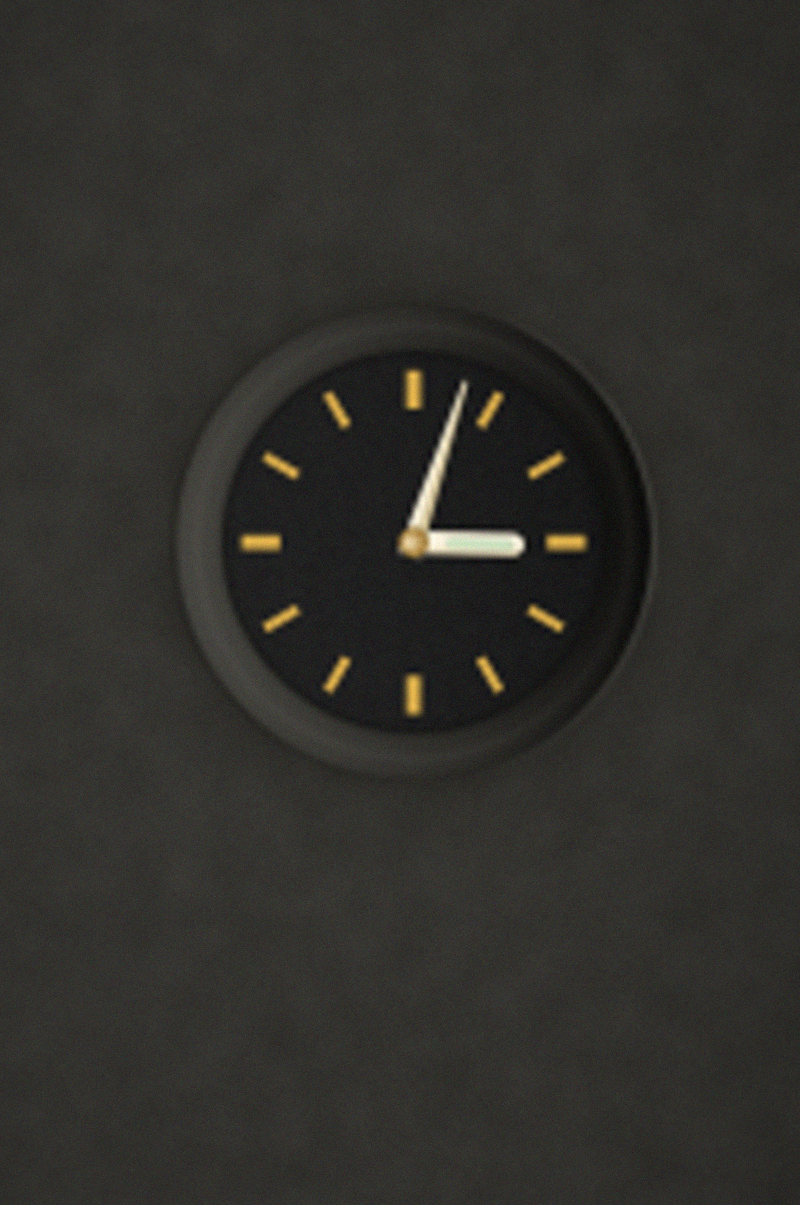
3h03
